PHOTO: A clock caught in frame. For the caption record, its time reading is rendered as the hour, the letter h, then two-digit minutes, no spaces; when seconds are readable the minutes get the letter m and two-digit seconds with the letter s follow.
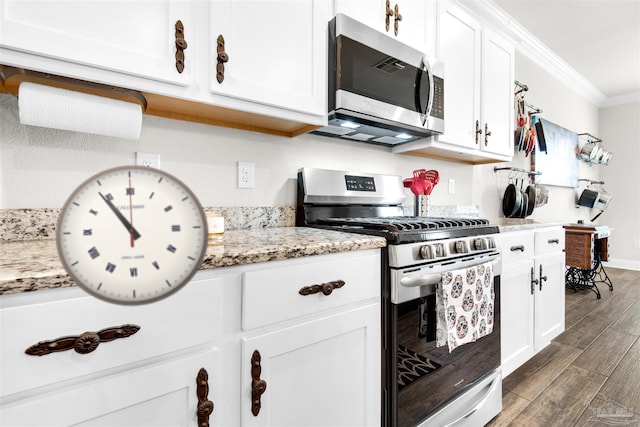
10h54m00s
